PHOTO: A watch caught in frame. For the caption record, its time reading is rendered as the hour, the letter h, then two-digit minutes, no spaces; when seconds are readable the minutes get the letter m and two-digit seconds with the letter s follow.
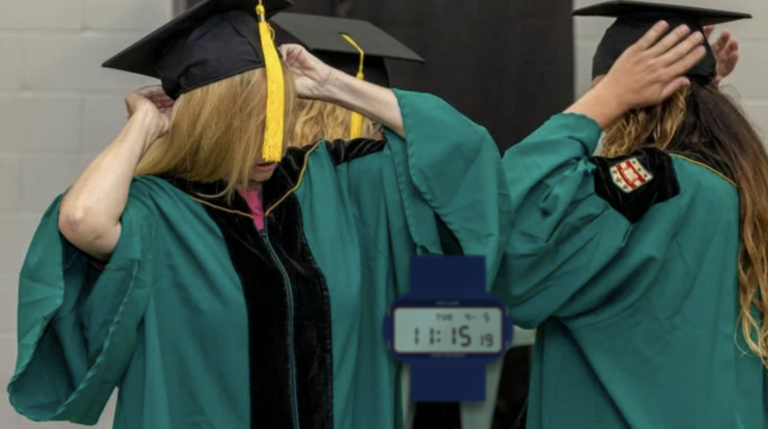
11h15m19s
